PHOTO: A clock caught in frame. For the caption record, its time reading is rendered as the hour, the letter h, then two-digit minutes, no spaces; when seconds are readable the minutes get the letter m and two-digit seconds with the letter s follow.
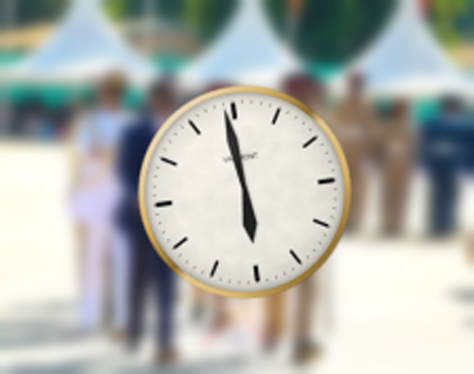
5h59
